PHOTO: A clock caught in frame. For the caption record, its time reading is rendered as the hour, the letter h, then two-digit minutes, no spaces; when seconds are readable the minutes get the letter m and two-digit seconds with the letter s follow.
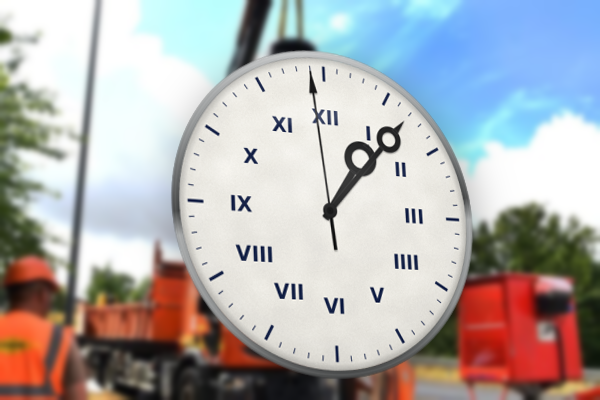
1h06m59s
